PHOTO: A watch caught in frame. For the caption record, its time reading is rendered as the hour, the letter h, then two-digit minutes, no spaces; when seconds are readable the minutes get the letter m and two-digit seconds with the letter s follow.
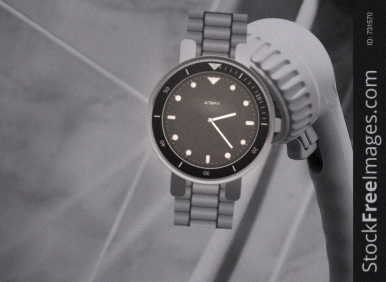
2h23
